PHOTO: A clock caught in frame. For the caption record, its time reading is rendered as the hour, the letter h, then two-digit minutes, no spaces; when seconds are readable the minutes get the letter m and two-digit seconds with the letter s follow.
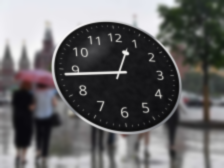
12h44
